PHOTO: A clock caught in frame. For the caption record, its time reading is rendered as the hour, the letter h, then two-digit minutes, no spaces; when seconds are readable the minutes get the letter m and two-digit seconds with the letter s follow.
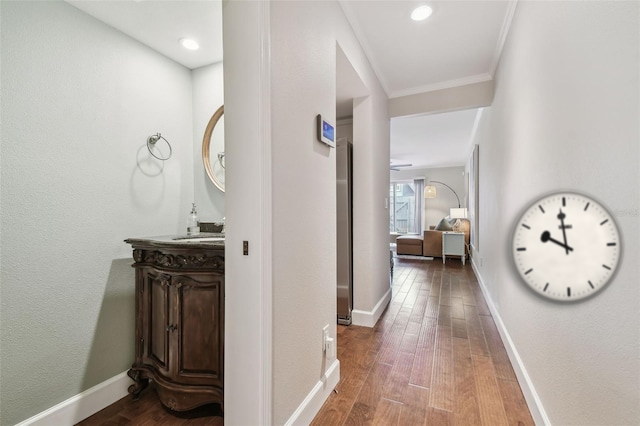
9h59
